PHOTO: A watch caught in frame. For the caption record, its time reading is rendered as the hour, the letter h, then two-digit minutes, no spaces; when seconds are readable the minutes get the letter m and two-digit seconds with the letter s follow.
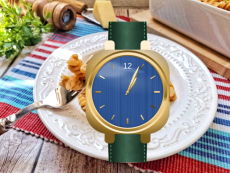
1h04
